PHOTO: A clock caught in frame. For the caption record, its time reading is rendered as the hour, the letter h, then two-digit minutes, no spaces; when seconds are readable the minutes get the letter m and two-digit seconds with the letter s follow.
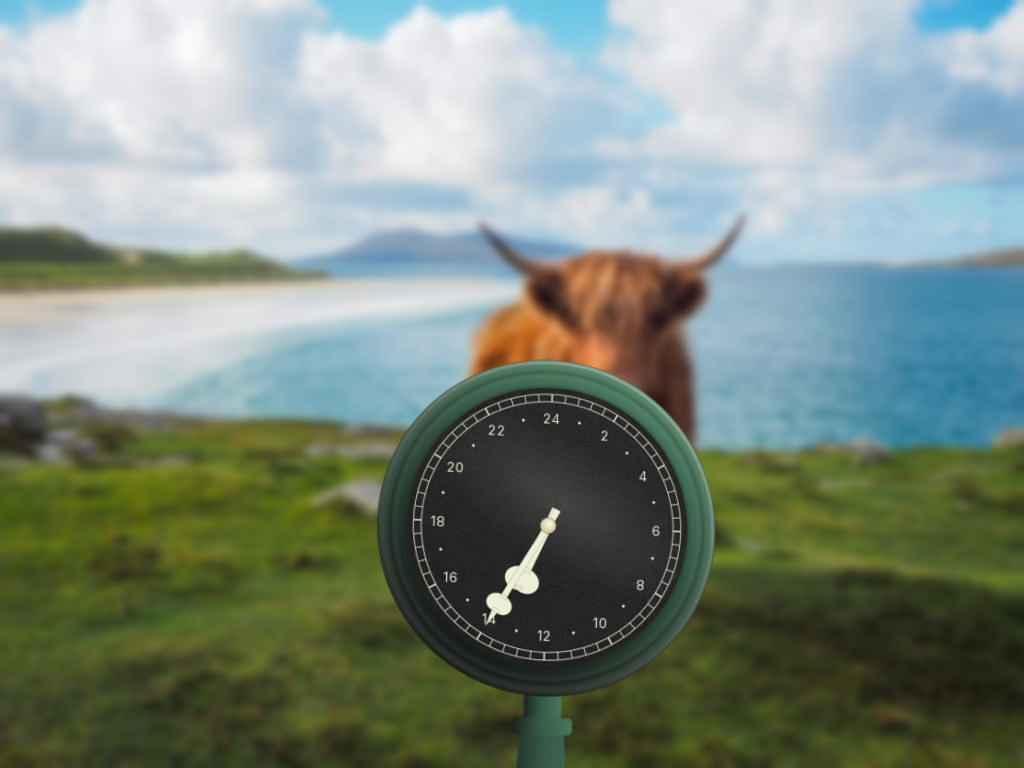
13h35
